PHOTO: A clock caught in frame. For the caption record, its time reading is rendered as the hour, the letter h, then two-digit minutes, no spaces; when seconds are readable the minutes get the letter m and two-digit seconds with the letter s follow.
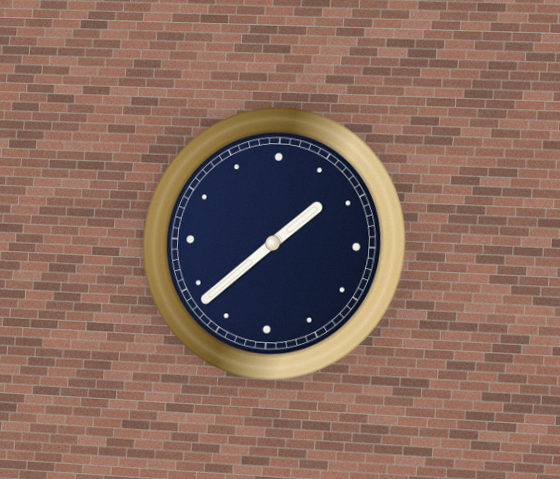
1h38
